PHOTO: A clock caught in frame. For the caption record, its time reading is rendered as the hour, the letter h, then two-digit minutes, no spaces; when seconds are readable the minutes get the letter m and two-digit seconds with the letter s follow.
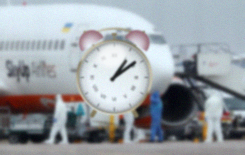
1h09
